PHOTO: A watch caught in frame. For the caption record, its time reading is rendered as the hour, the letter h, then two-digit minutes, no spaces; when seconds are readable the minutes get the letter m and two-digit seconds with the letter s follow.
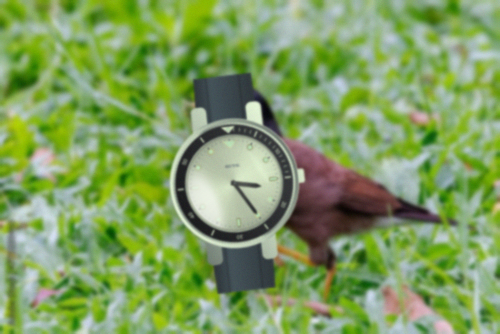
3h25
